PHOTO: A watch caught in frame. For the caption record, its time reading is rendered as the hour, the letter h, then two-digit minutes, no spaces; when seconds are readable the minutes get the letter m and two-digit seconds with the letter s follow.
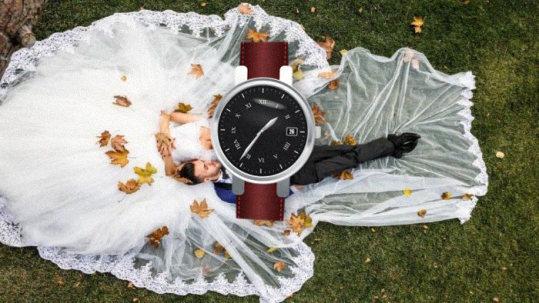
1h36
